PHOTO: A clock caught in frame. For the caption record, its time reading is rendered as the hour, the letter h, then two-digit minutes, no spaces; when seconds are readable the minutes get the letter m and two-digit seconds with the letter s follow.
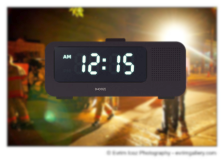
12h15
